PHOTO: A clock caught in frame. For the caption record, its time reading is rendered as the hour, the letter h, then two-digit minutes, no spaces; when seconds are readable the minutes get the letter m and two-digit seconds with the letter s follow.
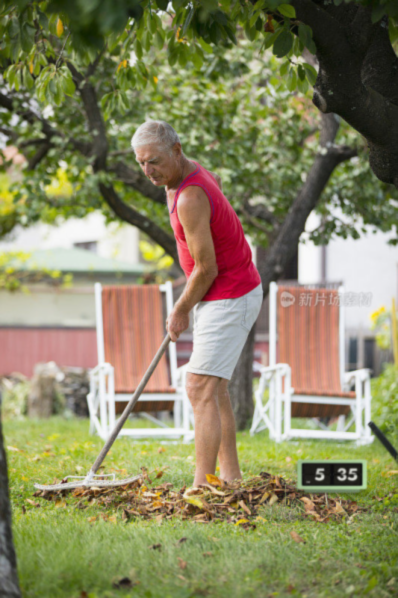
5h35
